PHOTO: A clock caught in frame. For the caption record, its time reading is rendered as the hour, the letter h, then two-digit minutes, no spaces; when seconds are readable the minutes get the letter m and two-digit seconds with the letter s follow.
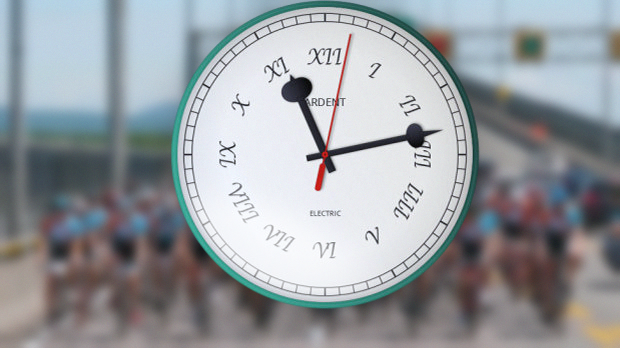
11h13m02s
